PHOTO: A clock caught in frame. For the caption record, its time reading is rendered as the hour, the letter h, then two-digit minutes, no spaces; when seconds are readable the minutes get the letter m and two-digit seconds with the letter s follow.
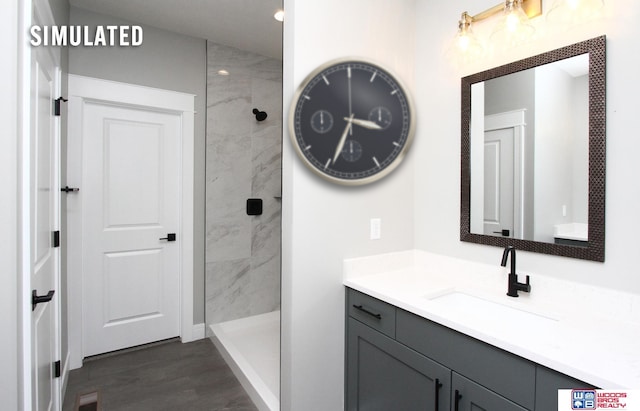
3h34
